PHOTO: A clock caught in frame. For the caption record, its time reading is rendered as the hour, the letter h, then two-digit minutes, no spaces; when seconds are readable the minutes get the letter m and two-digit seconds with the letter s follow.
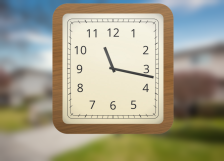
11h17
